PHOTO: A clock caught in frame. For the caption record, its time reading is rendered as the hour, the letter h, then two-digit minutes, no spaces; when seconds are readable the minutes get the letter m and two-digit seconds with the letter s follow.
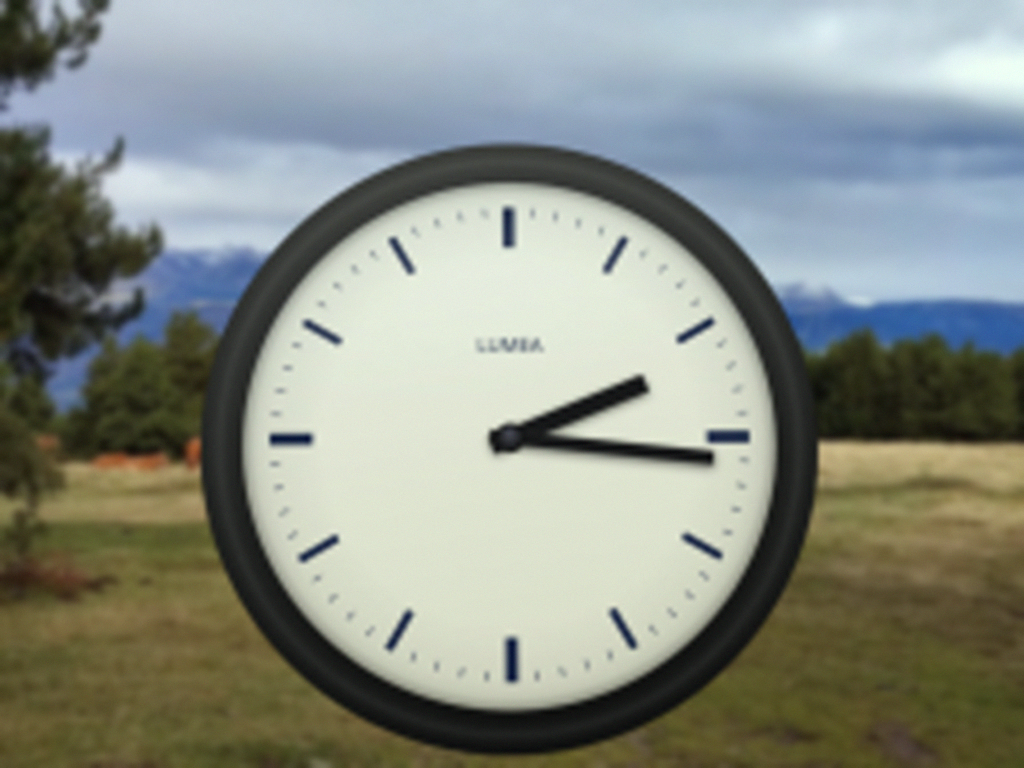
2h16
